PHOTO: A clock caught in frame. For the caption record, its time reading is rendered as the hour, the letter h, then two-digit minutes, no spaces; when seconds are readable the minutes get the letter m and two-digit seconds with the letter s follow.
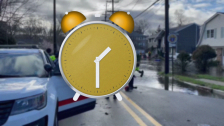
1h30
